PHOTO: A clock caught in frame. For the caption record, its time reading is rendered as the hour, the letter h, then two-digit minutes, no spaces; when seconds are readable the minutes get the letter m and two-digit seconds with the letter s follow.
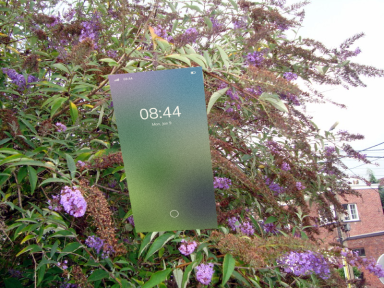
8h44
